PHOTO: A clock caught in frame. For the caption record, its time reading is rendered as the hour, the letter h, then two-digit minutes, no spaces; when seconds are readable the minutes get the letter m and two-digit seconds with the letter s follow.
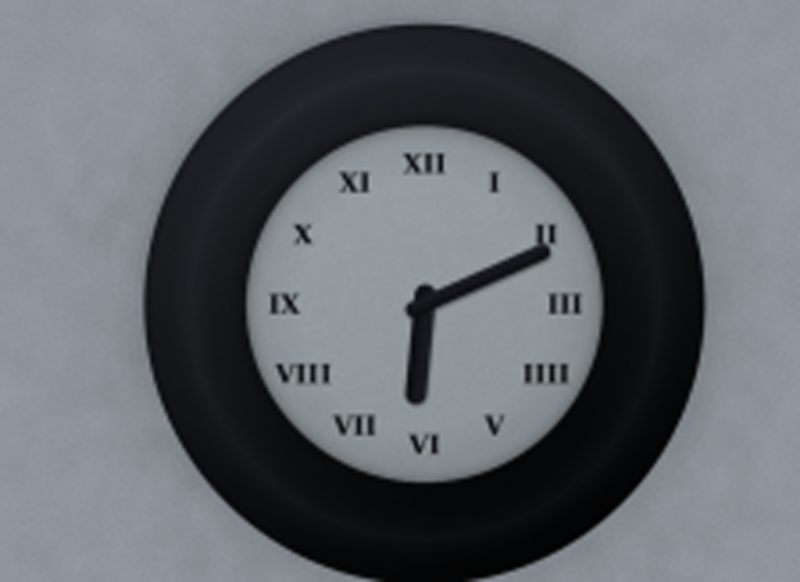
6h11
